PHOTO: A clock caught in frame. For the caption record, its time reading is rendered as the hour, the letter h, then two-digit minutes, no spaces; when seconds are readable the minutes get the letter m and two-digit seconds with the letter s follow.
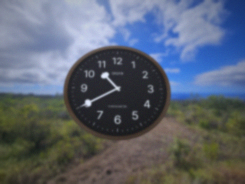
10h40
